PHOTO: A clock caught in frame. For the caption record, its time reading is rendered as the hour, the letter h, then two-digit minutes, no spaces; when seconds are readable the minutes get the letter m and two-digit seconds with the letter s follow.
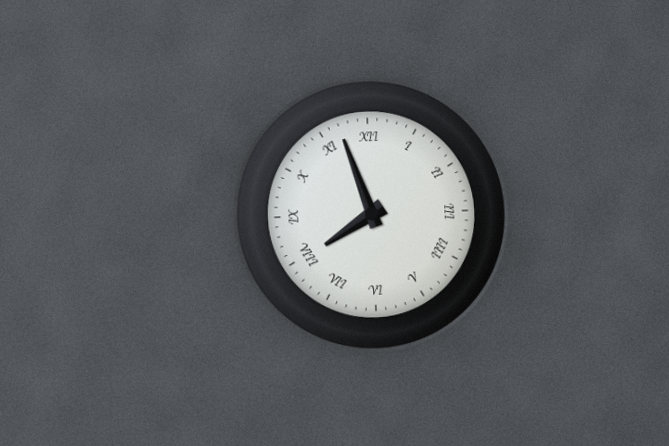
7h57
